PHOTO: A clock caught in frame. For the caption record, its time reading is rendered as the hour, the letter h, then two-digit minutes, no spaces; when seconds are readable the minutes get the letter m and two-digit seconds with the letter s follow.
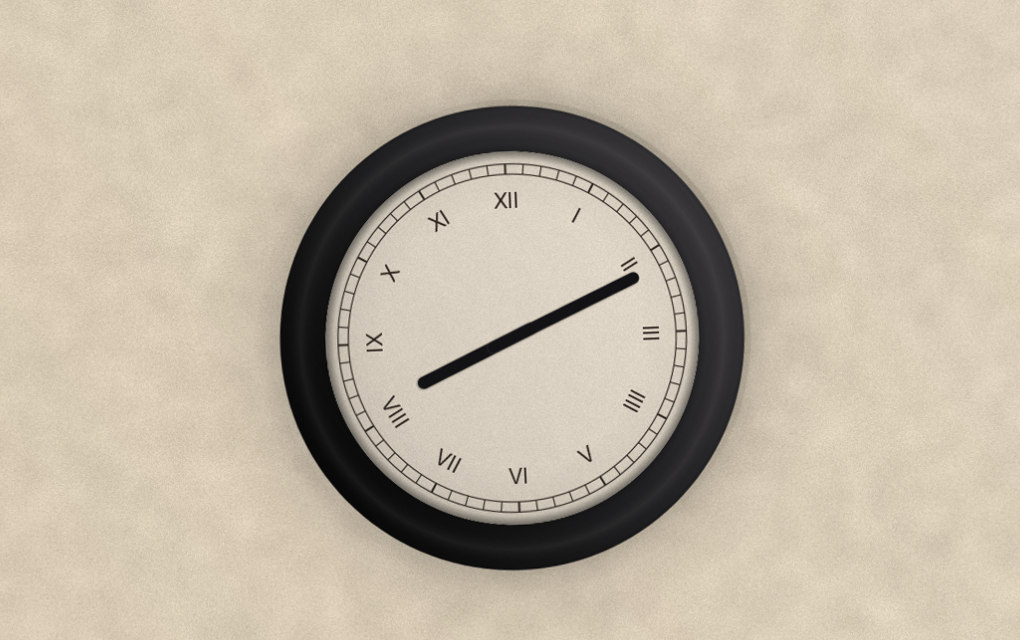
8h11
